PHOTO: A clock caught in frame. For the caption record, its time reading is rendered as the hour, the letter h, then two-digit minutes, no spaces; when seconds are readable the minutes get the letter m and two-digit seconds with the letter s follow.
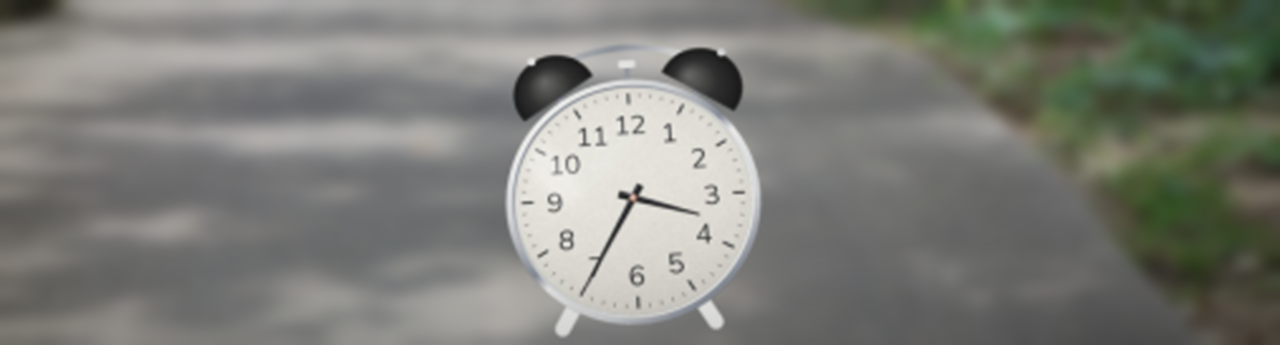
3h35
